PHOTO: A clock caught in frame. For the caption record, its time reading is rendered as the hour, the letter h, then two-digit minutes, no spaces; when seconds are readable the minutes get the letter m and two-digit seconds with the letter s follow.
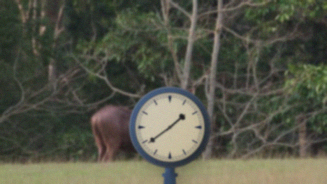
1h39
